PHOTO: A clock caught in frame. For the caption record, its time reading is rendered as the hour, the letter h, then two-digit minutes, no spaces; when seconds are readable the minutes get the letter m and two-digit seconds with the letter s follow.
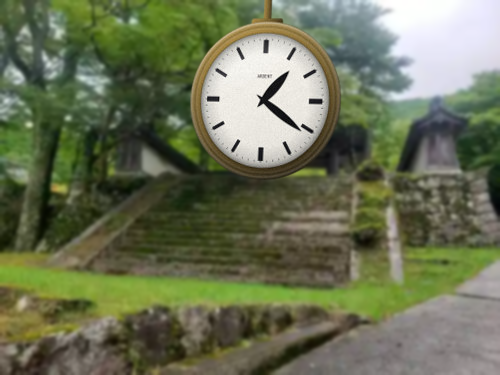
1h21
